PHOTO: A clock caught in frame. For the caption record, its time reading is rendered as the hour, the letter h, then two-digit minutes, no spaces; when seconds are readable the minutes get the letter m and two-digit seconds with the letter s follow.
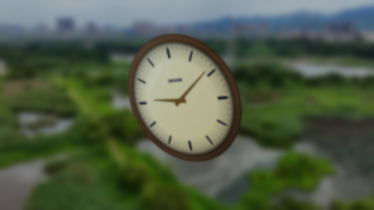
9h09
